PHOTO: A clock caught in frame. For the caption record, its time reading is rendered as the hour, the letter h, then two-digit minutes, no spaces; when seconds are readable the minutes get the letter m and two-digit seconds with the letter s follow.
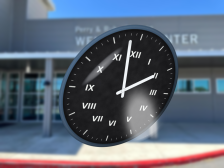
1h58
